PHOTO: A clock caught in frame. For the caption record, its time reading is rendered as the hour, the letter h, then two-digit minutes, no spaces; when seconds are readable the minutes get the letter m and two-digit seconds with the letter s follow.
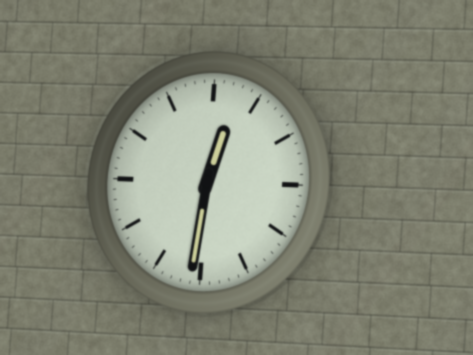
12h31
